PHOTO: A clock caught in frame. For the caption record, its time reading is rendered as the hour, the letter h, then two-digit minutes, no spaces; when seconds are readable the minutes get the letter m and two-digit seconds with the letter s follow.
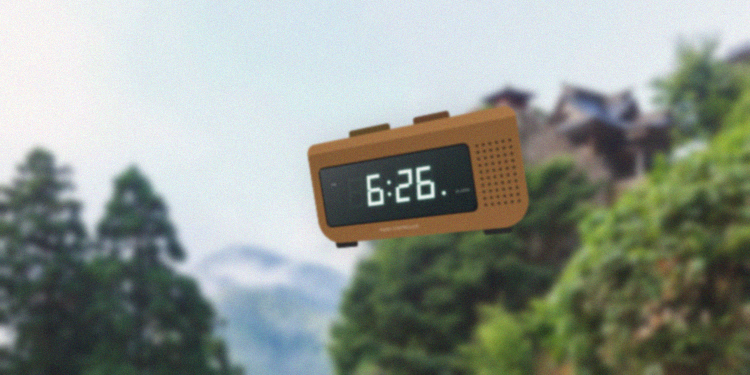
6h26
